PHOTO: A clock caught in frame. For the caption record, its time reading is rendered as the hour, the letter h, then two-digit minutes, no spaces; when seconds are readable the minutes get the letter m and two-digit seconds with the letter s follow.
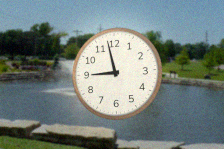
8h58
